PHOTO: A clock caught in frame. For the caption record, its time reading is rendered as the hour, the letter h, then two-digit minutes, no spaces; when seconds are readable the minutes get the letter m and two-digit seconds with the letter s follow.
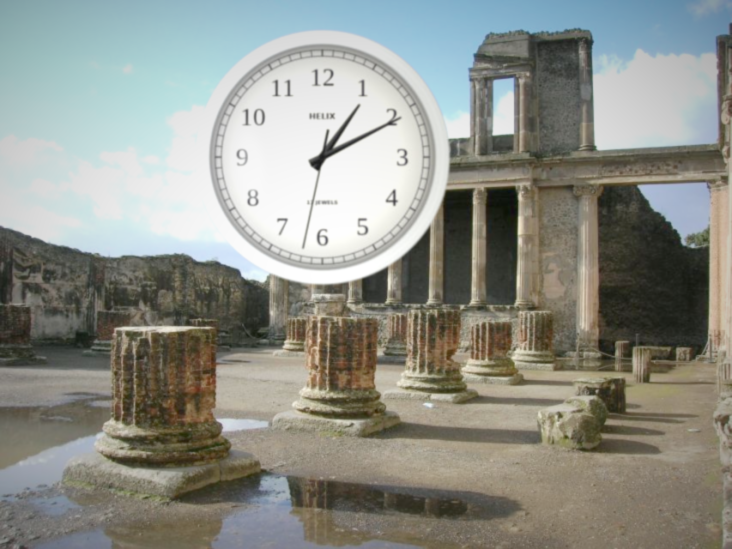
1h10m32s
